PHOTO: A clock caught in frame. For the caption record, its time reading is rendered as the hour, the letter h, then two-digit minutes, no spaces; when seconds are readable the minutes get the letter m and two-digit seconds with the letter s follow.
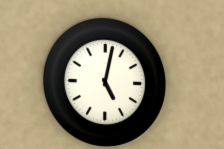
5h02
